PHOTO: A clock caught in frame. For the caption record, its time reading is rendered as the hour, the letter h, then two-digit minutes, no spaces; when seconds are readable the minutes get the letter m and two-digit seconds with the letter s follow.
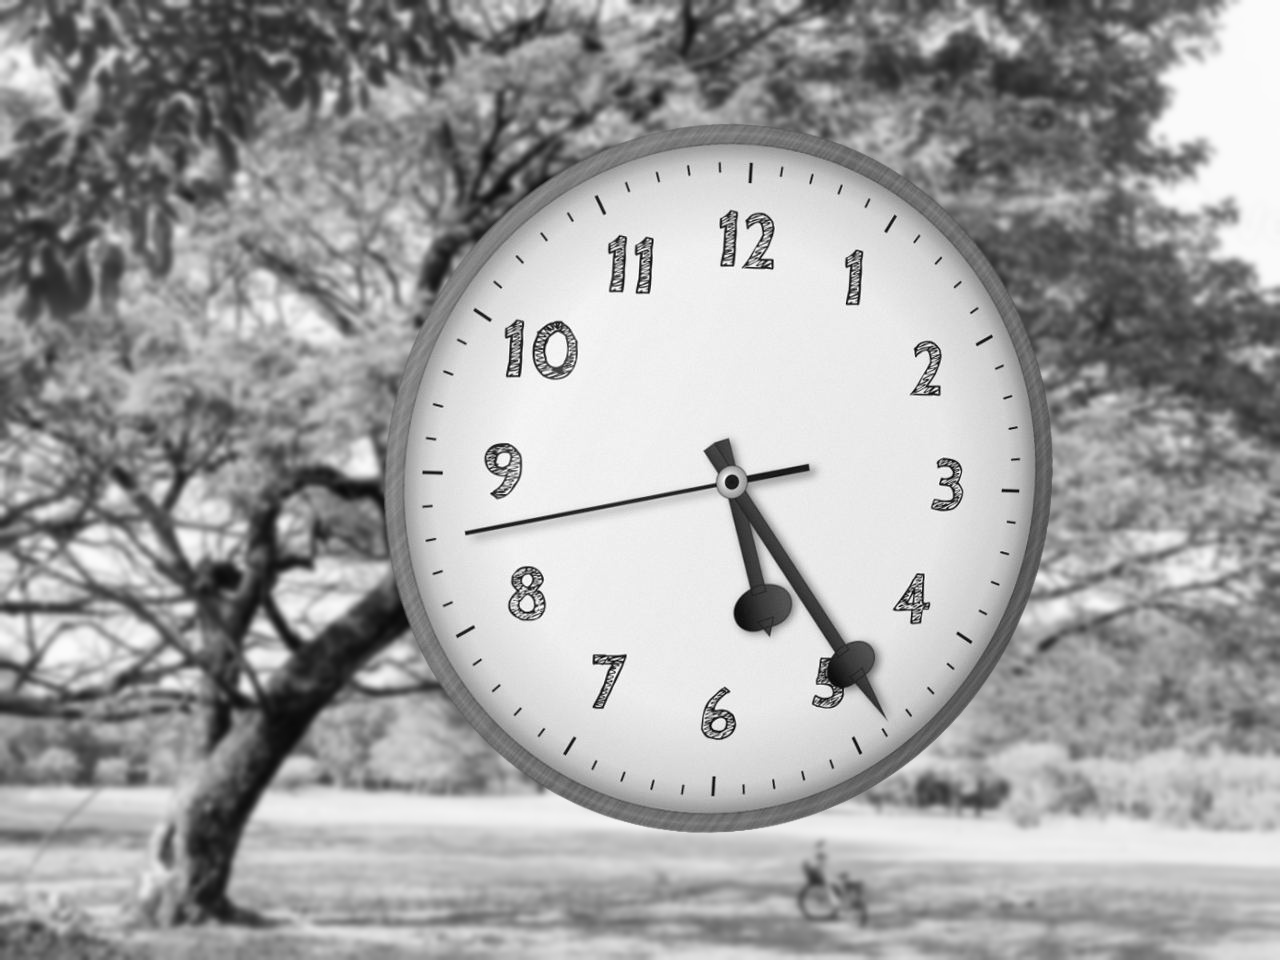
5h23m43s
